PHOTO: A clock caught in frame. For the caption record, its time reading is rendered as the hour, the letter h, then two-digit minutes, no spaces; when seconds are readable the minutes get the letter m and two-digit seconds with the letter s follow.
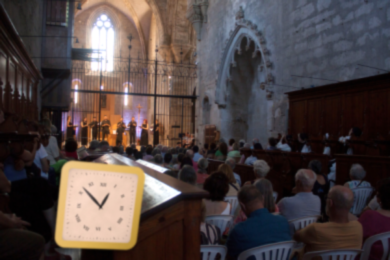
12h52
